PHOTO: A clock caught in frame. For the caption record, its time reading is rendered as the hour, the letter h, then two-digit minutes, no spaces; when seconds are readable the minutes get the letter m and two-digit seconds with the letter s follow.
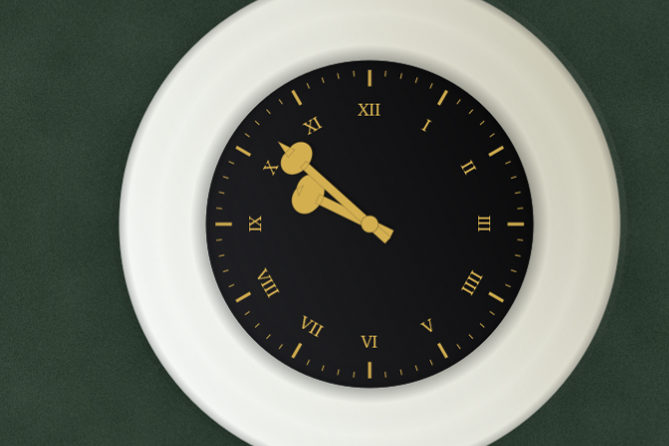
9h52
